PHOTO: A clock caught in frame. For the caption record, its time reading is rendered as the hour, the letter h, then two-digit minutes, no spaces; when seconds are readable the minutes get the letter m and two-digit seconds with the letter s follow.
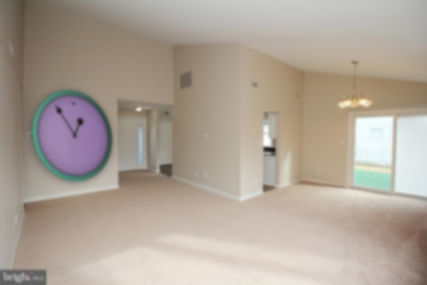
12h54
